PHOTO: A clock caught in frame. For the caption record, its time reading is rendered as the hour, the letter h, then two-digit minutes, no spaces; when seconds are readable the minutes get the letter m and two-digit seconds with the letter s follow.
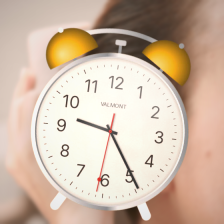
9h24m31s
